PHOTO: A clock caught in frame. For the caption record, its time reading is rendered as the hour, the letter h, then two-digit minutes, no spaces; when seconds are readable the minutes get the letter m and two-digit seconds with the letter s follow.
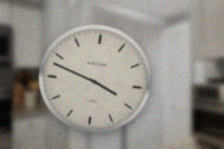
3h48
